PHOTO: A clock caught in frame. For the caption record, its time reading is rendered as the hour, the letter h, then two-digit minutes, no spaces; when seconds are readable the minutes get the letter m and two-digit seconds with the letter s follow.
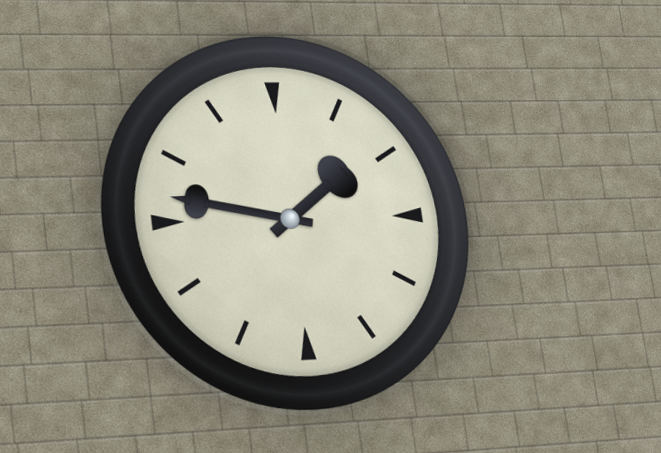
1h47
